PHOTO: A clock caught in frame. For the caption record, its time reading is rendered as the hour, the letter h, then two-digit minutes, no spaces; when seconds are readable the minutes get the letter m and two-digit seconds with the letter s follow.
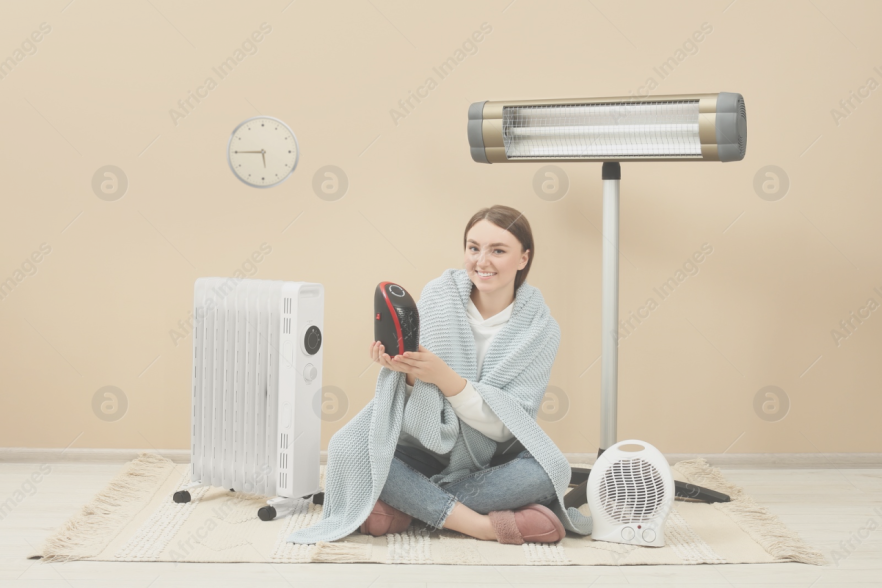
5h45
